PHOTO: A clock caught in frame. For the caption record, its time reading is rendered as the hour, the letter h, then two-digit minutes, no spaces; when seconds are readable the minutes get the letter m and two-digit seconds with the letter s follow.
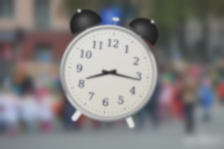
8h16
